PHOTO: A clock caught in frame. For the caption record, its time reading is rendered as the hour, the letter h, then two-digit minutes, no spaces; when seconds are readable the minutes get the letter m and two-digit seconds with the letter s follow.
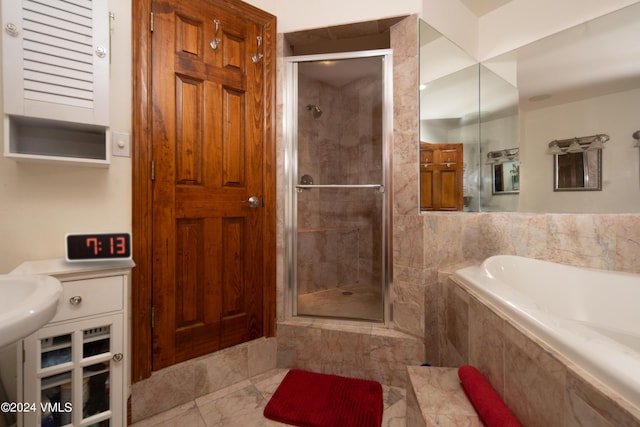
7h13
